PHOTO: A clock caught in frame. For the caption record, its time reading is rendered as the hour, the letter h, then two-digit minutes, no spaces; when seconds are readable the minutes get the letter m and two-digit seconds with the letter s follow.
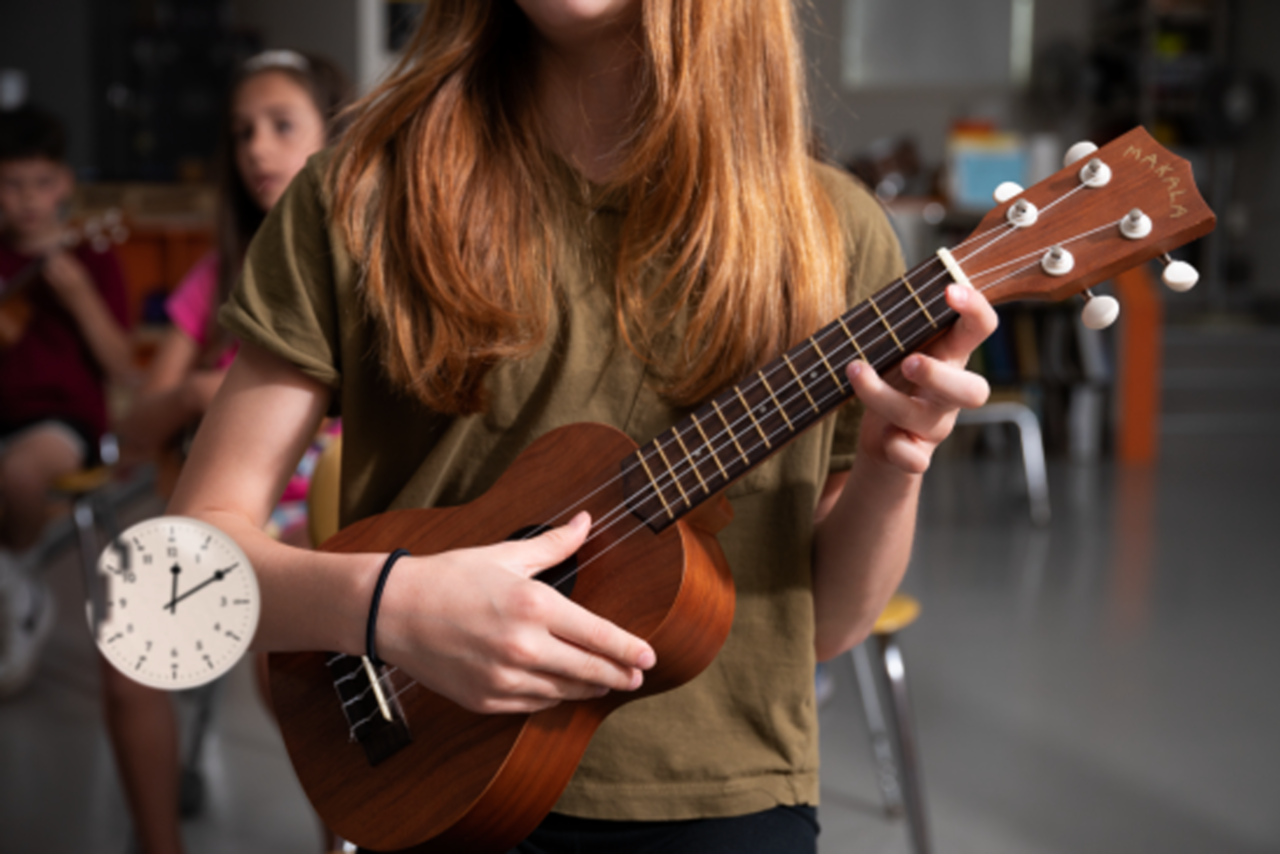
12h10
